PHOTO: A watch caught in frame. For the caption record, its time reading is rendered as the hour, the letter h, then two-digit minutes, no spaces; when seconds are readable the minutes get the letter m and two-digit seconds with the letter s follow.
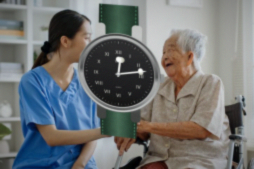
12h13
